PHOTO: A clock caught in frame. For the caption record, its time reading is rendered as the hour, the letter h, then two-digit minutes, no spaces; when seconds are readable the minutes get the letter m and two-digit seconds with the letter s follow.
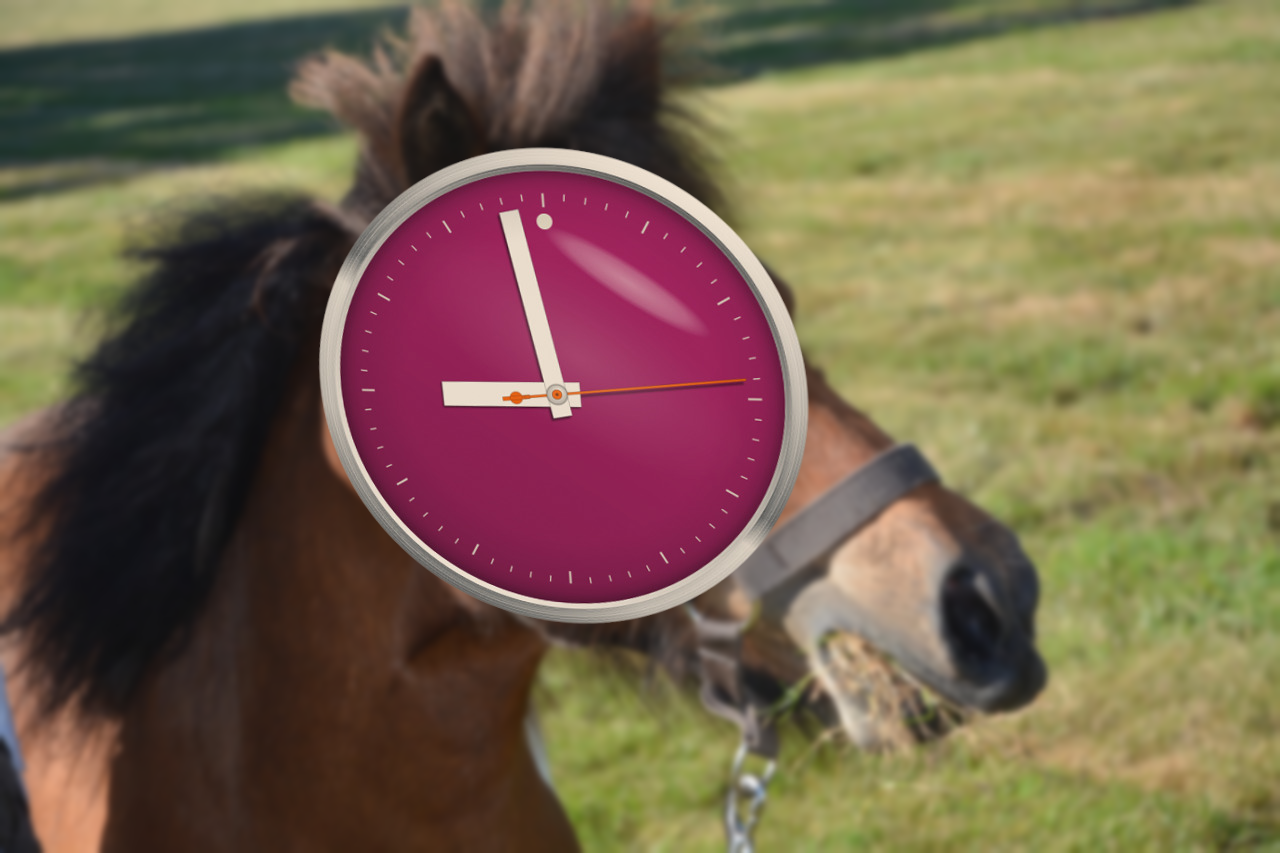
8h58m14s
